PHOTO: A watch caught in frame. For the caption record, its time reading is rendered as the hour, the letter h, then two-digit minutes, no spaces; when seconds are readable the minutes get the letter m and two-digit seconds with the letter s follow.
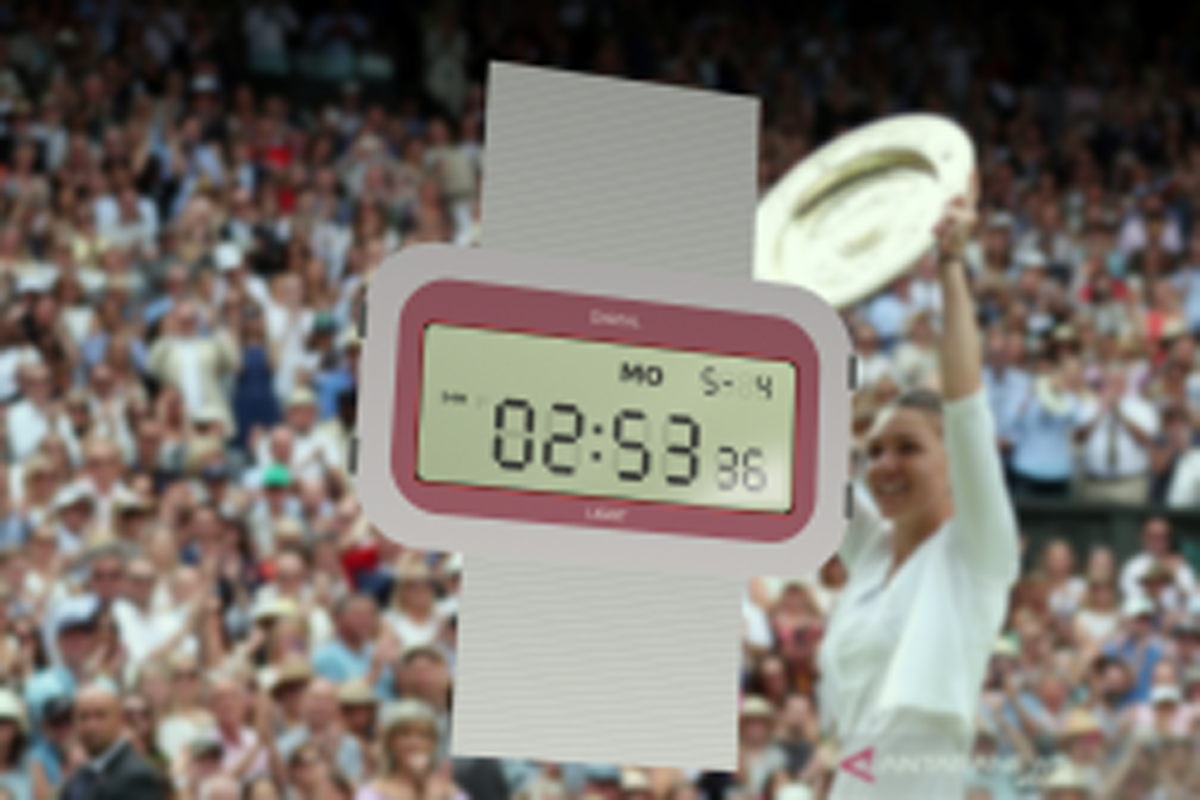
2h53m36s
